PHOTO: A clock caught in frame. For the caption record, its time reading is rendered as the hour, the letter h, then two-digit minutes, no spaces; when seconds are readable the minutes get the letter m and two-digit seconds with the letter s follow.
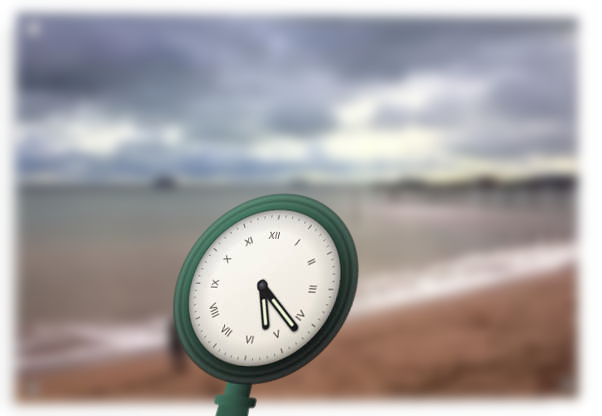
5h22
